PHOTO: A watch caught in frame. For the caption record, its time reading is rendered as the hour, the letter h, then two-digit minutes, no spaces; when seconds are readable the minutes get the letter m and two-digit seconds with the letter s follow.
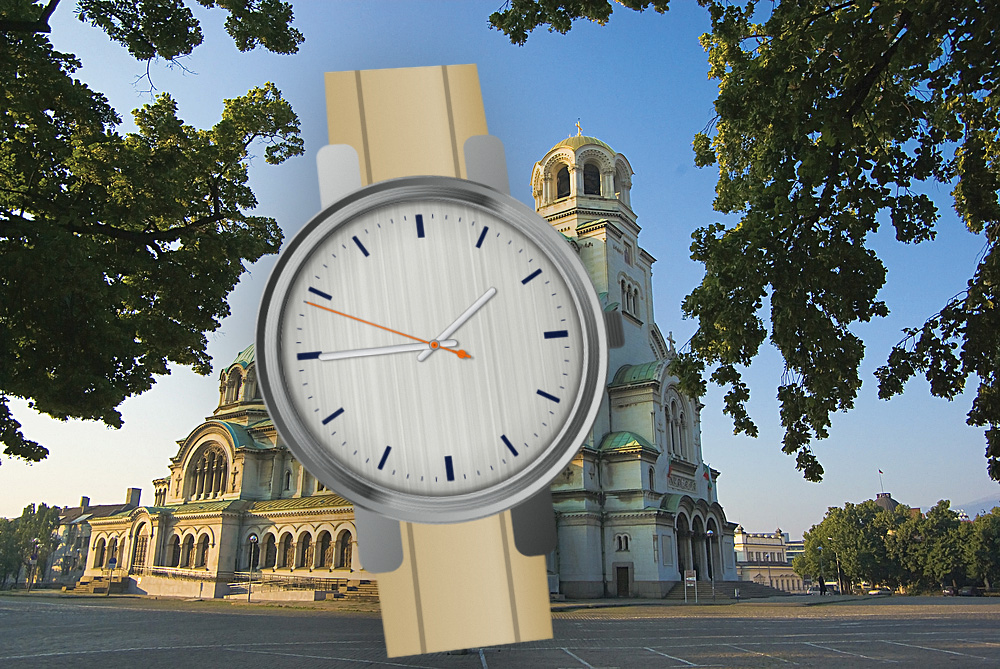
1h44m49s
